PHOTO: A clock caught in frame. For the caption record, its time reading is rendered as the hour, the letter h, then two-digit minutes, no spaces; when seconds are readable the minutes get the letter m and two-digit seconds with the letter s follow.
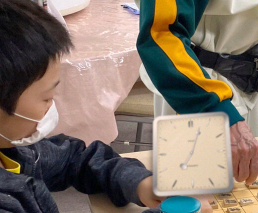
7h03
